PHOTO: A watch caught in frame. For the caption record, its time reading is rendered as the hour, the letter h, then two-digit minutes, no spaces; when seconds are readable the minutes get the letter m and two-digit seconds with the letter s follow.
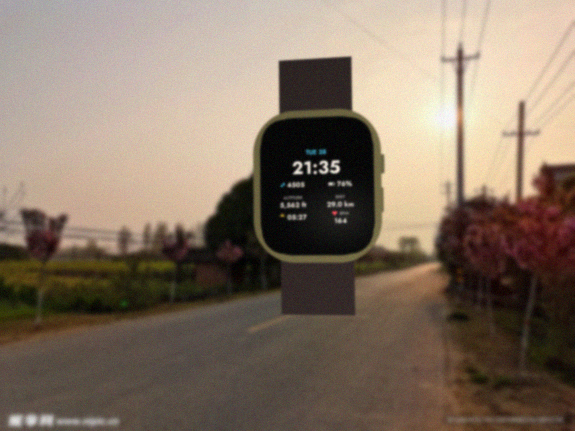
21h35
